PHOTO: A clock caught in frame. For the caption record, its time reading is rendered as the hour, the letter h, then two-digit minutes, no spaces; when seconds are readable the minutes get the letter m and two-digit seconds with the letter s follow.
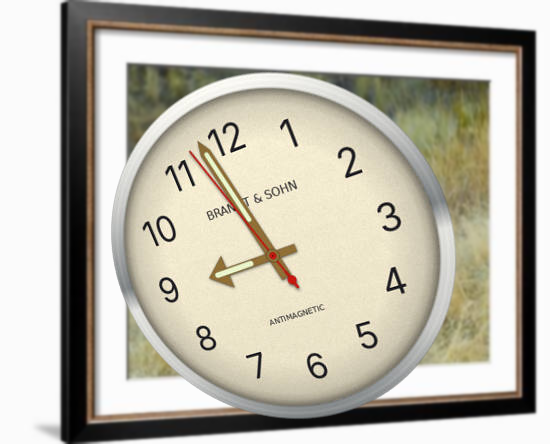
8h57m57s
